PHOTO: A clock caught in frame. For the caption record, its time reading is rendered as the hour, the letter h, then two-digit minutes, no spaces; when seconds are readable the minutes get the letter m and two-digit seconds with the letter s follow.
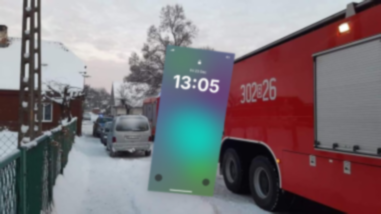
13h05
